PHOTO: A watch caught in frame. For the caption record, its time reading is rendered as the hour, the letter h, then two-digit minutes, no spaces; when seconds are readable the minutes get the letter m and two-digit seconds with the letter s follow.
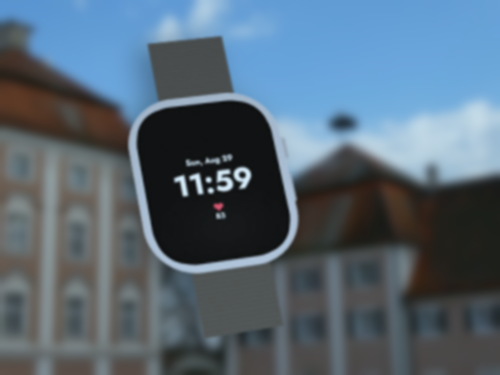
11h59
